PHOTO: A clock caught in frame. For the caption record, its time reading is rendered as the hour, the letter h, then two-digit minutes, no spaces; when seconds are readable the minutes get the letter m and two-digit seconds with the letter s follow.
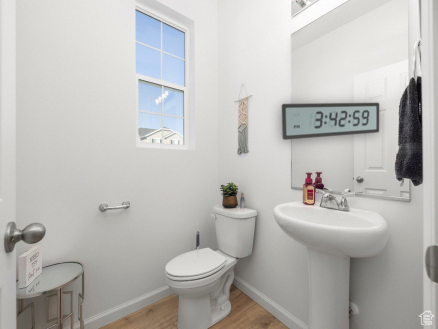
3h42m59s
